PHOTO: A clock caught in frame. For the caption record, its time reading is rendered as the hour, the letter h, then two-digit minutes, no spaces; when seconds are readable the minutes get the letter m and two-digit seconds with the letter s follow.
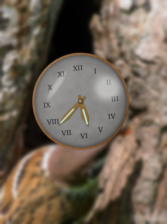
5h38
